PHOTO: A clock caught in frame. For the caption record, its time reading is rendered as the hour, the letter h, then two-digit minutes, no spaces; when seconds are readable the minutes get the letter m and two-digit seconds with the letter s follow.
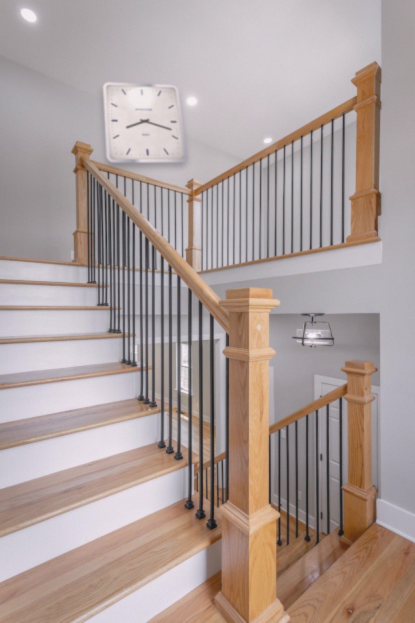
8h18
